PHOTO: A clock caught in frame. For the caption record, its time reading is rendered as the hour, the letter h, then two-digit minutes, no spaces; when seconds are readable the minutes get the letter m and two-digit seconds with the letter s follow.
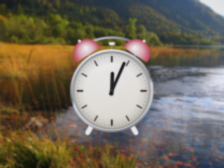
12h04
